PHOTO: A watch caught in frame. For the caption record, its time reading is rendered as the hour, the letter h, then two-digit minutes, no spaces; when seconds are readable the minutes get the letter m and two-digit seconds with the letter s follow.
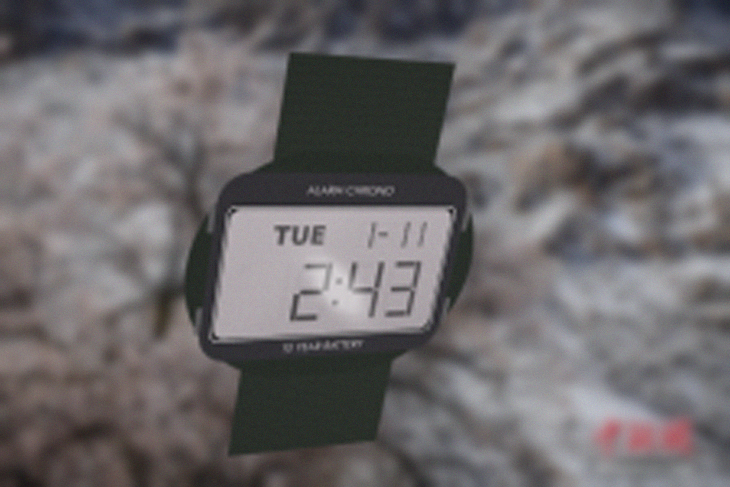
2h43
